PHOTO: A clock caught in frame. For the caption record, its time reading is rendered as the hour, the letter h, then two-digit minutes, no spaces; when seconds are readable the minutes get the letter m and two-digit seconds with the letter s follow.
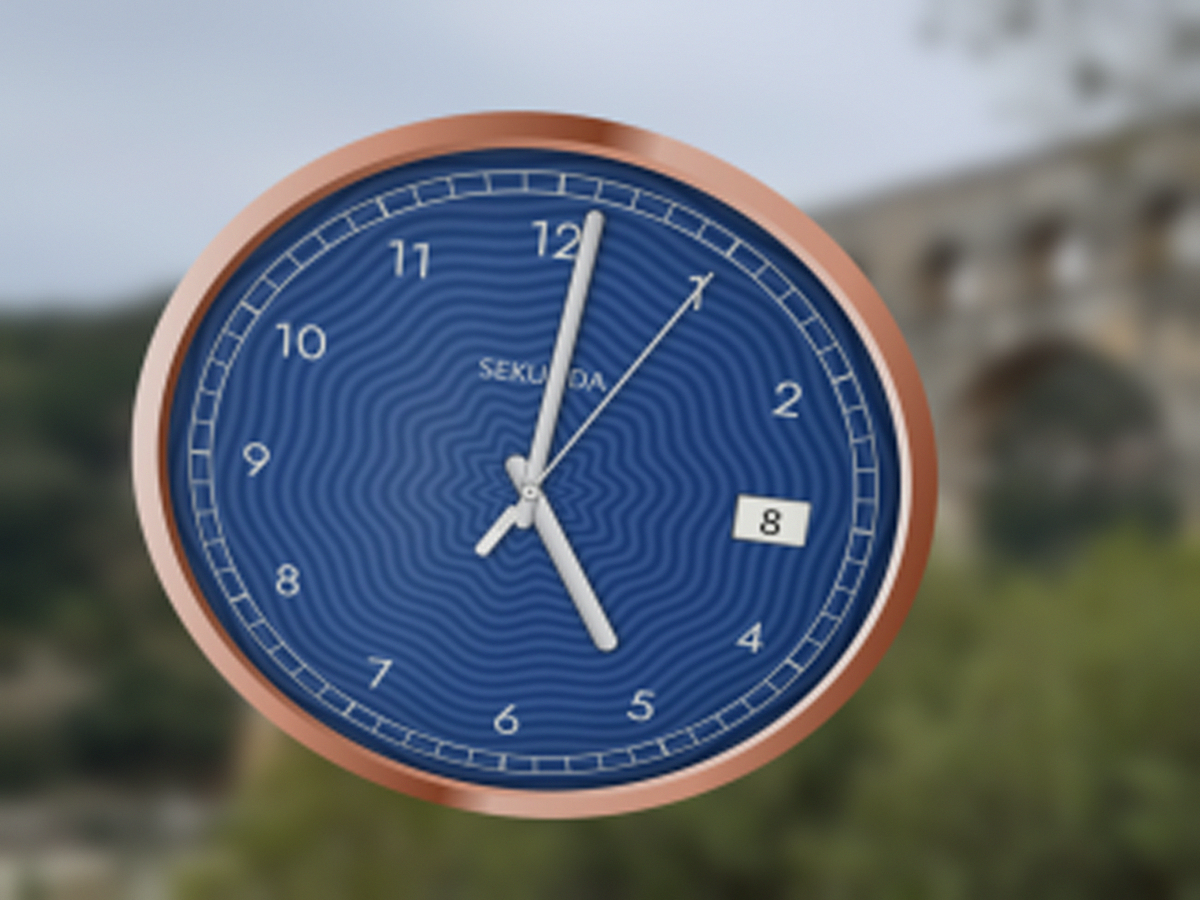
5h01m05s
